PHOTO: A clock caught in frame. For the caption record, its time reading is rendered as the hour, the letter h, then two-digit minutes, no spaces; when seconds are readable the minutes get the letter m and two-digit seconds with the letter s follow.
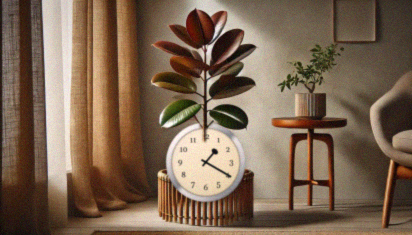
1h20
